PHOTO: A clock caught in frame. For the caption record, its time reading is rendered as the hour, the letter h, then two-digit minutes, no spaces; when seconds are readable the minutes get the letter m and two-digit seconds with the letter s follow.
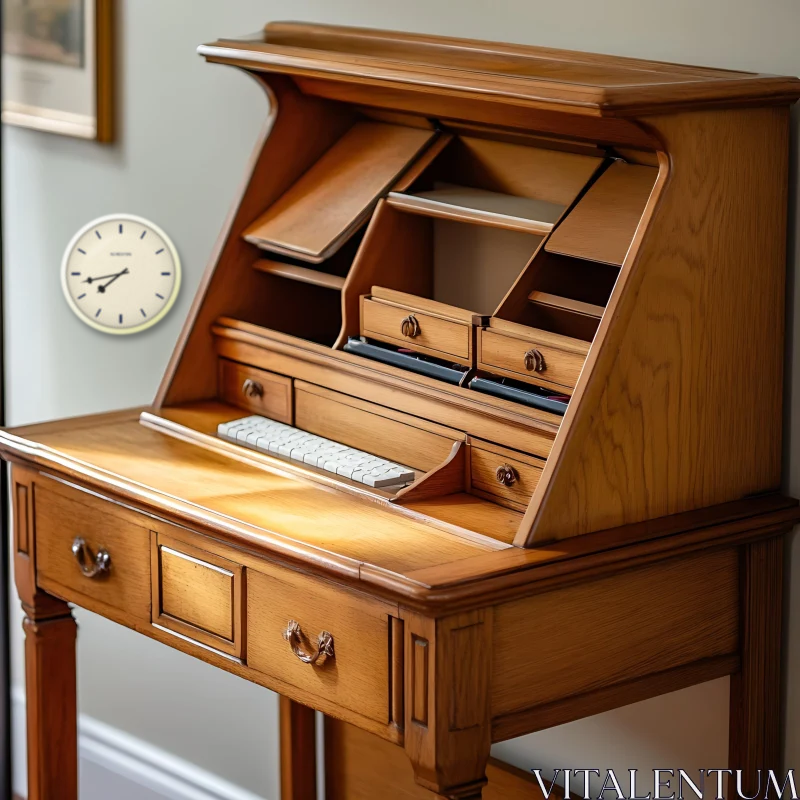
7h43
